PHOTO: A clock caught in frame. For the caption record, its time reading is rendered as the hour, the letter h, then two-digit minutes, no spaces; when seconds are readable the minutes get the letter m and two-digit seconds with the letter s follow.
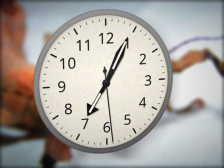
7h04m29s
